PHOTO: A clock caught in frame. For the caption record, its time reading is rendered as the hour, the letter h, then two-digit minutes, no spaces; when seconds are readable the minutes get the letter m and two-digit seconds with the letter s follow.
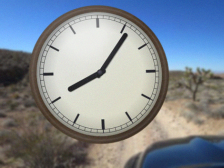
8h06
